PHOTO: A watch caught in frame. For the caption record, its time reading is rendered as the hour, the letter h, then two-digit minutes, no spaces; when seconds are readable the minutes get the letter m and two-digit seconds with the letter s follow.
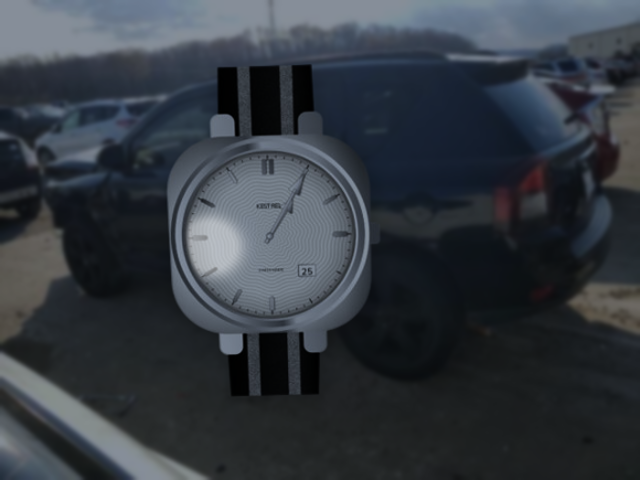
1h05
